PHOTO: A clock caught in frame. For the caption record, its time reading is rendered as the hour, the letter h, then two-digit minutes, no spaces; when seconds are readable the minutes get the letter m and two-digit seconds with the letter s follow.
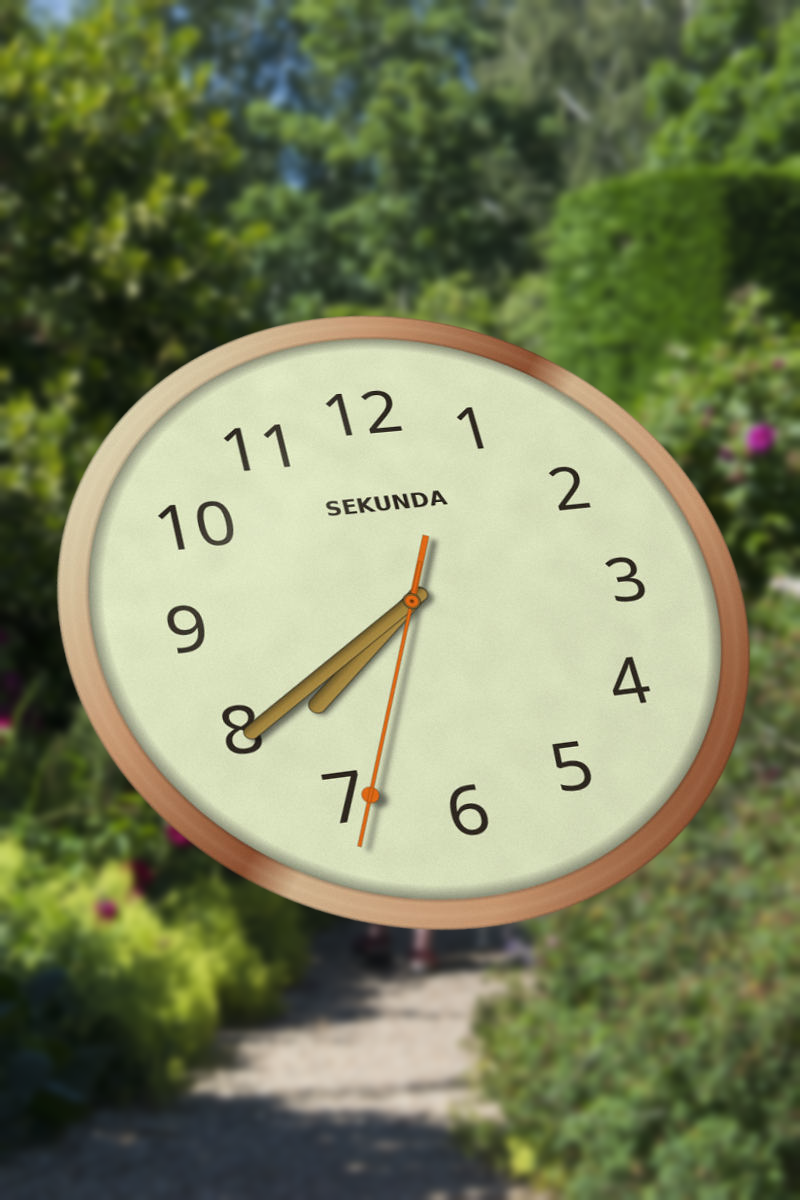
7h39m34s
